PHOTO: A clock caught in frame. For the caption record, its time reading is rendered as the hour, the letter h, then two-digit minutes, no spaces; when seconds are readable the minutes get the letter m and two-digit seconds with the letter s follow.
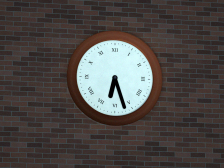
6h27
